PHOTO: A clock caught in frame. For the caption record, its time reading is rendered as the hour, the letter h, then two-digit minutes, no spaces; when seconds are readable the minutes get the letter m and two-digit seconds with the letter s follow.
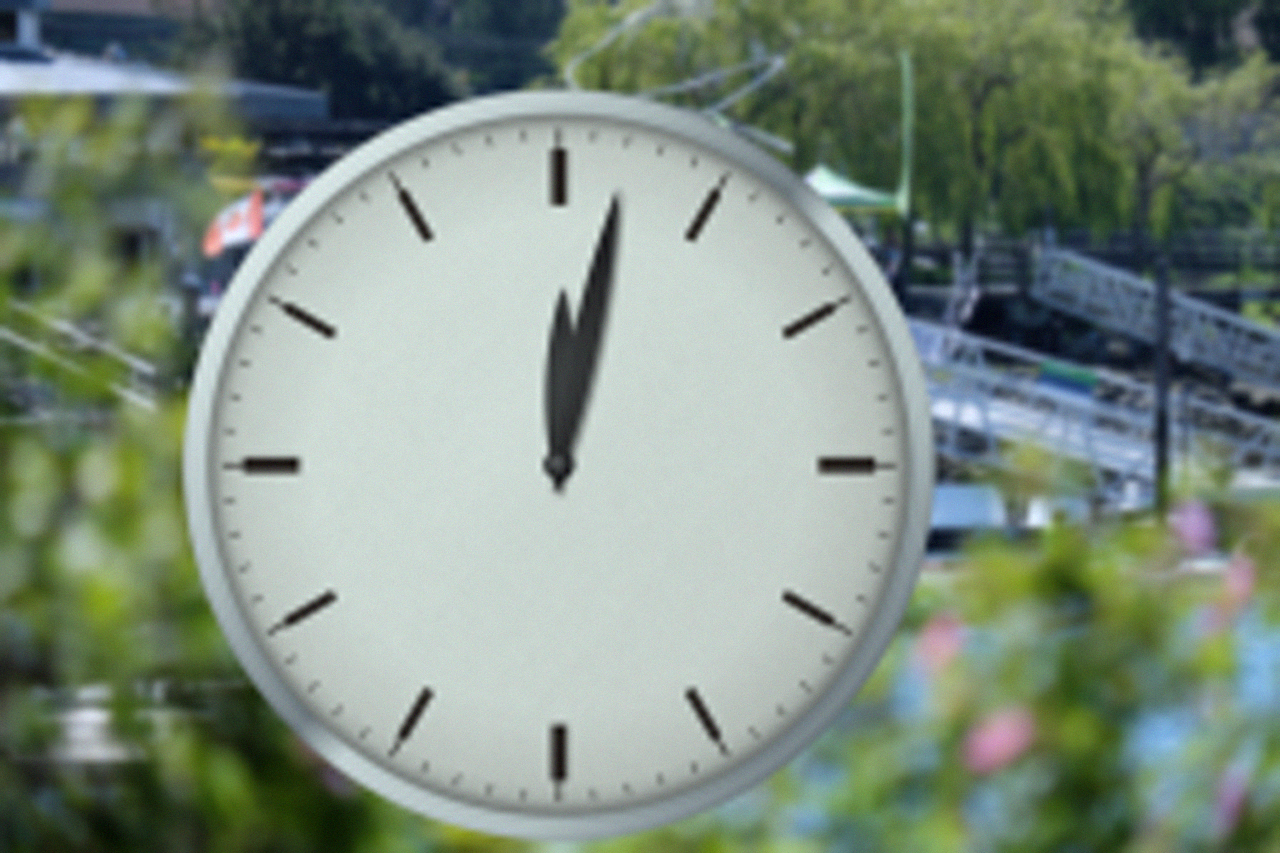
12h02
